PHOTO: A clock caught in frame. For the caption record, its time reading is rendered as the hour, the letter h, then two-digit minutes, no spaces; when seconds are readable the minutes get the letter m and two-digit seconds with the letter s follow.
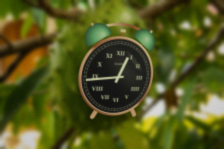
12h44
